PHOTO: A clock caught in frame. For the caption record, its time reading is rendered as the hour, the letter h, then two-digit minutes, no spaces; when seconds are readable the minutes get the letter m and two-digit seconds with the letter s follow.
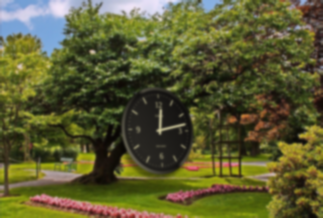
12h13
